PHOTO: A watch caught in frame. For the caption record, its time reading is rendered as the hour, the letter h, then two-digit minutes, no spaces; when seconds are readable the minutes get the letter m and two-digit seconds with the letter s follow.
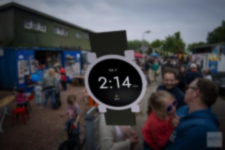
2h14
